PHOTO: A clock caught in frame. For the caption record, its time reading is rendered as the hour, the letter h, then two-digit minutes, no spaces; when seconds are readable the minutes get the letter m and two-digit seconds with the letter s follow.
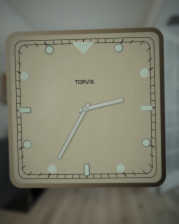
2h35
